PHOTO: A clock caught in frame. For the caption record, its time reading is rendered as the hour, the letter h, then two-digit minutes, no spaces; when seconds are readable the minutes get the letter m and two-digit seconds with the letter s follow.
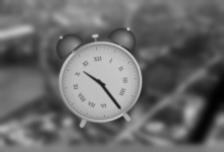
10h25
